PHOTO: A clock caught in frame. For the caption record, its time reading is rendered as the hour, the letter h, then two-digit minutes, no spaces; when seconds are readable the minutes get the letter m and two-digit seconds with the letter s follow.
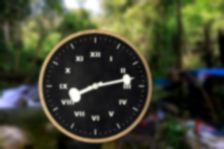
8h13
